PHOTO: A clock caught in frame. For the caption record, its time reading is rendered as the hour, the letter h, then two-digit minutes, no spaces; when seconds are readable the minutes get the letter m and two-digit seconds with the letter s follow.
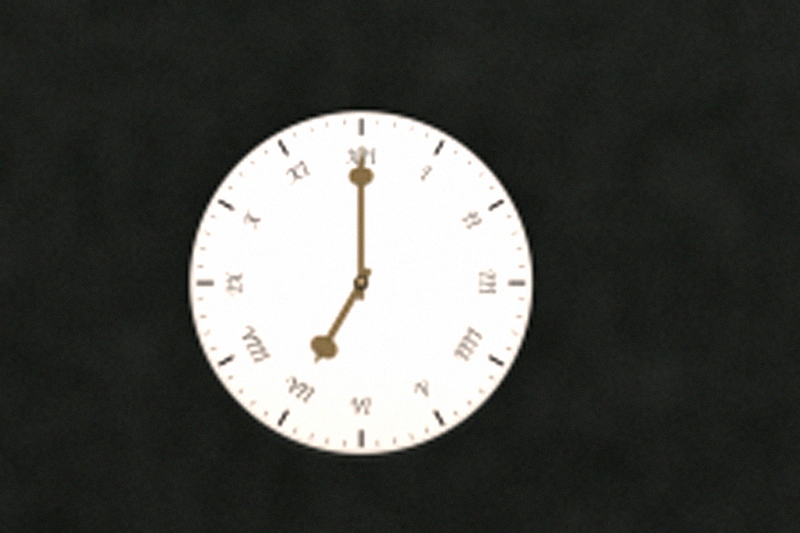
7h00
